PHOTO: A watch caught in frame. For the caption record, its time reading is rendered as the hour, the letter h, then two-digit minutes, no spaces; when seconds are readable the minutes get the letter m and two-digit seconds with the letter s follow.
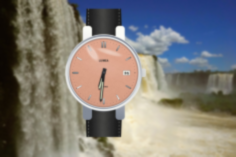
6h31
